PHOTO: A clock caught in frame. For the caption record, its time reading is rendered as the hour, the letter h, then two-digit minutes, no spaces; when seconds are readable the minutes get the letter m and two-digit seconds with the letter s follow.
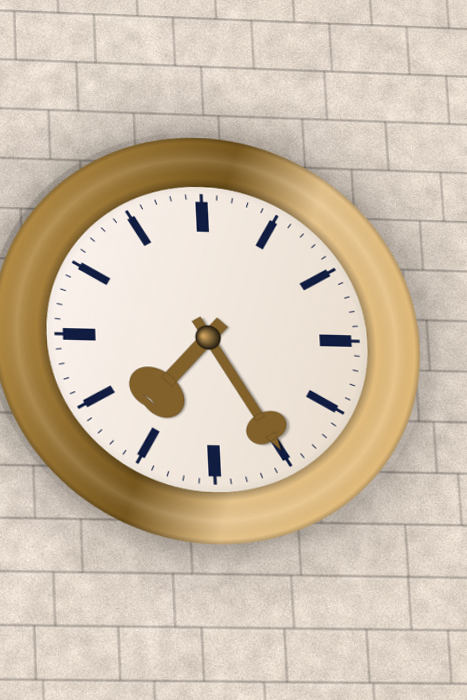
7h25
